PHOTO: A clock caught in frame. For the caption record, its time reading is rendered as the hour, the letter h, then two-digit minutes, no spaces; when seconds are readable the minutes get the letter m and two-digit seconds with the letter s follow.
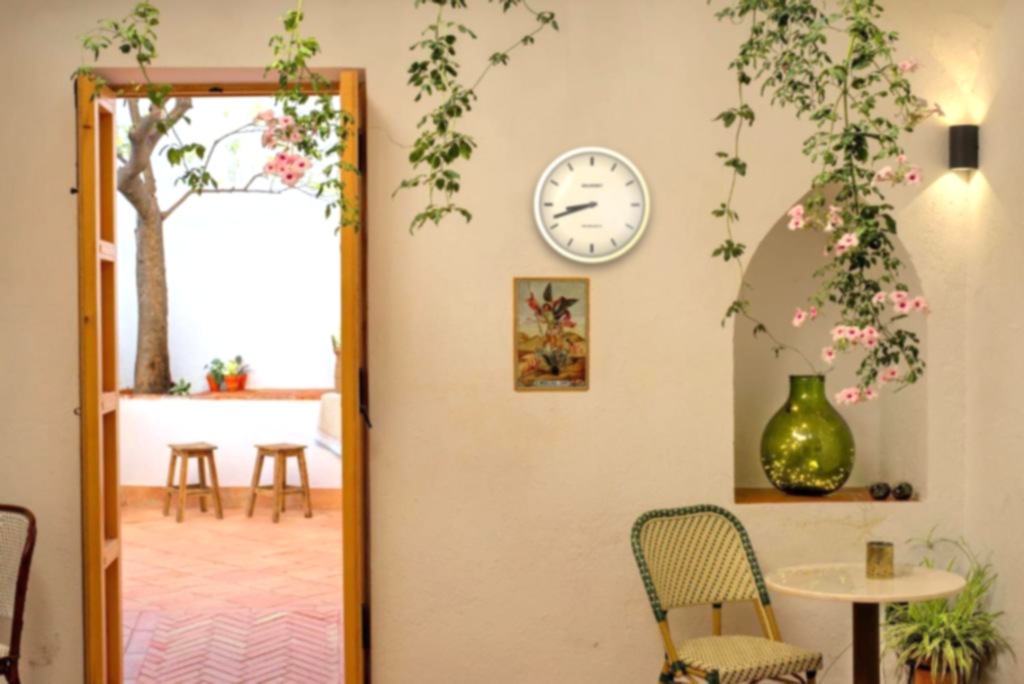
8h42
